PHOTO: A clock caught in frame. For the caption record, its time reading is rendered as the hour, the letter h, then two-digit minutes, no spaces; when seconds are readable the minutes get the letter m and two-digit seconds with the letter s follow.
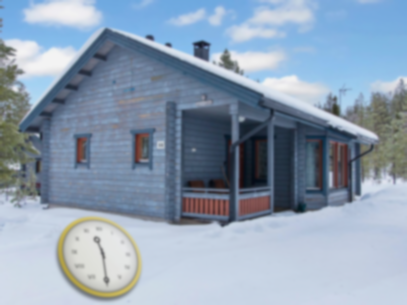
11h30
